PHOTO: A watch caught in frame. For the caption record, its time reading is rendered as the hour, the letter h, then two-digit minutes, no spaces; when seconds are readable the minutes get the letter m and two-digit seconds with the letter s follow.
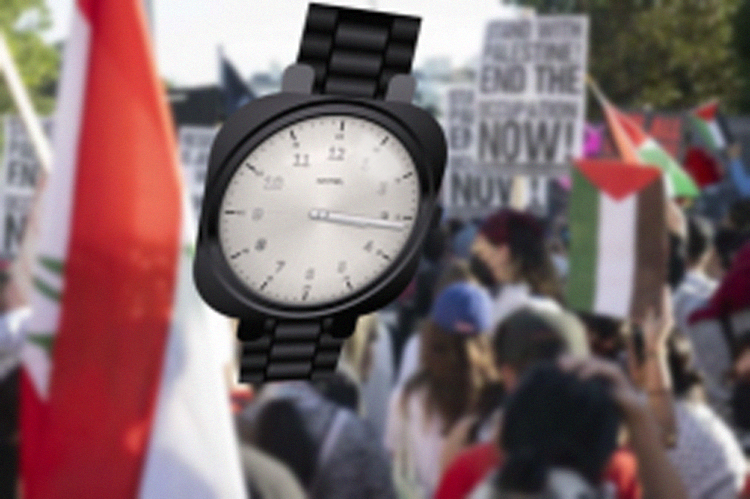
3h16
